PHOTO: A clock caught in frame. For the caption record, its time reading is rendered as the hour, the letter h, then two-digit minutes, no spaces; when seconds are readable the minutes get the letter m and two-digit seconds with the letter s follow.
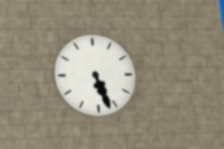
5h27
